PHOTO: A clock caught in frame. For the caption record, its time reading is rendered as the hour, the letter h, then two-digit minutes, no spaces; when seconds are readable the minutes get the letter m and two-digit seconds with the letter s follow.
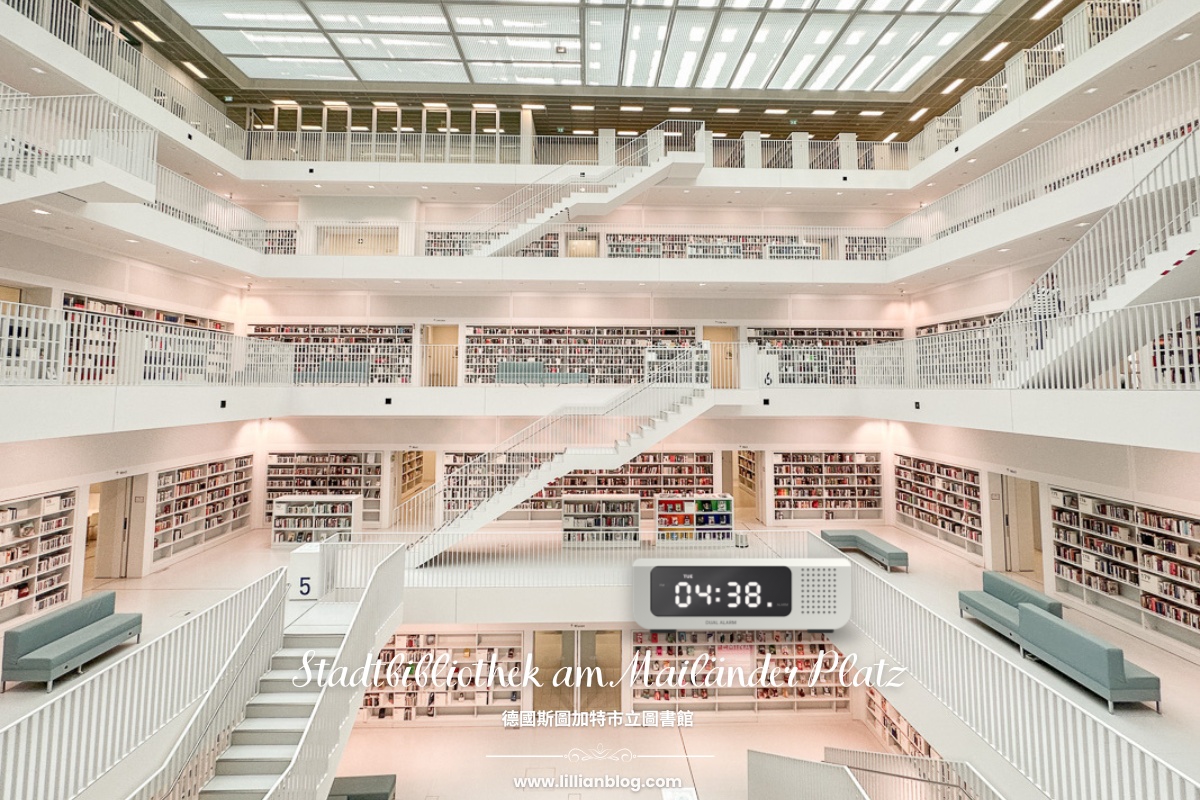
4h38
